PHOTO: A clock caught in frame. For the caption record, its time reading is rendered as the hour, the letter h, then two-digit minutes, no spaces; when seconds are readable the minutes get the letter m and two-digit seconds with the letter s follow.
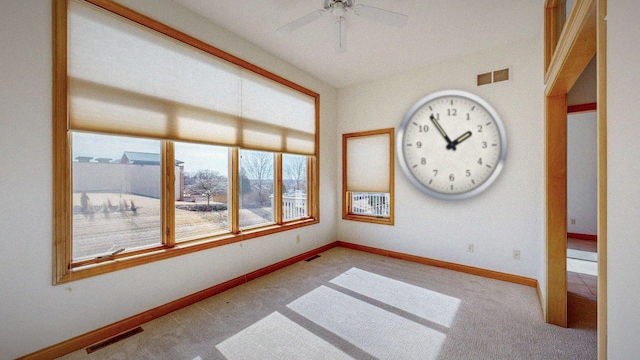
1h54
